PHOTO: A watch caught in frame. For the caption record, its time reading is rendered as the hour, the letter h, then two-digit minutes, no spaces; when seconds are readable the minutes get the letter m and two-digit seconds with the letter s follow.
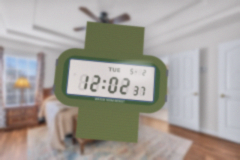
12h02m37s
